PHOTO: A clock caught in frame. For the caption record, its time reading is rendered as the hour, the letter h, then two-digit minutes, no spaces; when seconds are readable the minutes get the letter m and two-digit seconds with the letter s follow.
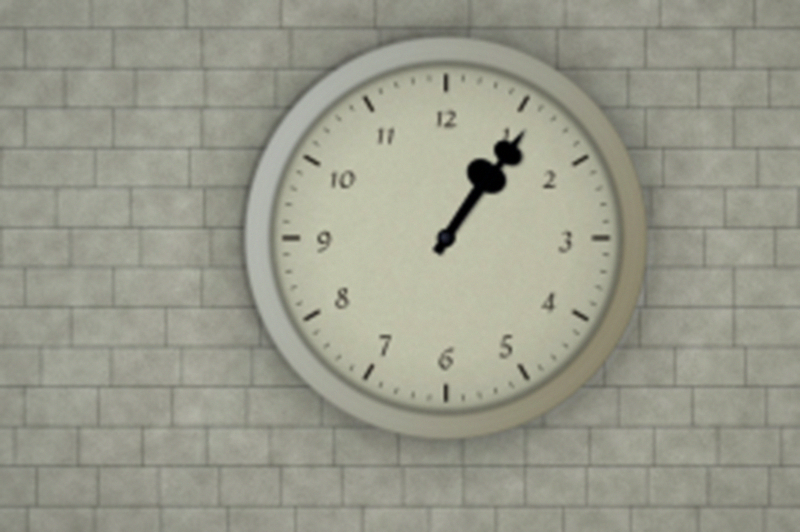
1h06
